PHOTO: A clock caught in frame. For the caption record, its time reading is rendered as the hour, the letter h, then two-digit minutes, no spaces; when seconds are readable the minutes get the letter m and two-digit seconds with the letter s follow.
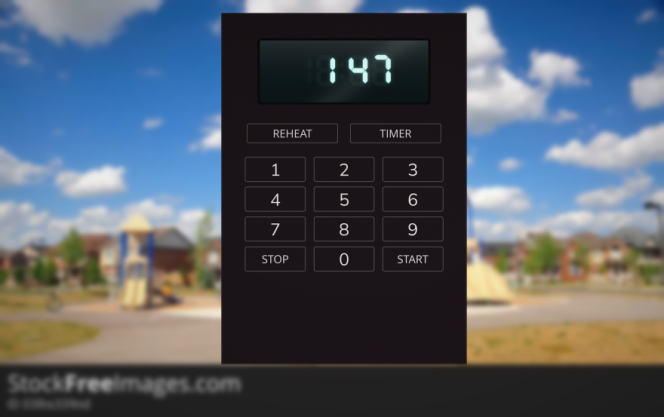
1h47
